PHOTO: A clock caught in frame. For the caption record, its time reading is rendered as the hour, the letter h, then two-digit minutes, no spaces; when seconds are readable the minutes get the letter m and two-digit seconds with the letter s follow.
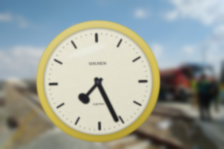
7h26
